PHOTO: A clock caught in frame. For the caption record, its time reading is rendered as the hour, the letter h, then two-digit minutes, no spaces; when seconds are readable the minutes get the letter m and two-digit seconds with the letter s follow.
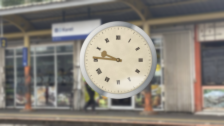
9h46
